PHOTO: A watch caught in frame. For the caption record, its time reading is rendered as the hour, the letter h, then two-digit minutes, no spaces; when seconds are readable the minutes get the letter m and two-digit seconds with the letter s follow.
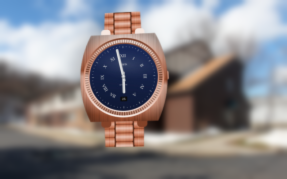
5h58
